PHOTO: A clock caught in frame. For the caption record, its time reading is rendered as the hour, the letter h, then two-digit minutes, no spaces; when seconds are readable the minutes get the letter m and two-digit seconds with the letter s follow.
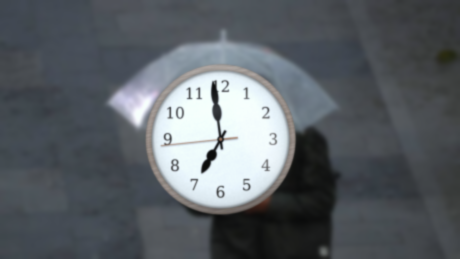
6h58m44s
